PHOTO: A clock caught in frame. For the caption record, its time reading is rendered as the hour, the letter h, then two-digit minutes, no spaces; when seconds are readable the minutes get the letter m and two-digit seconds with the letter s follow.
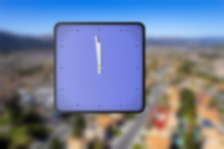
11h59
